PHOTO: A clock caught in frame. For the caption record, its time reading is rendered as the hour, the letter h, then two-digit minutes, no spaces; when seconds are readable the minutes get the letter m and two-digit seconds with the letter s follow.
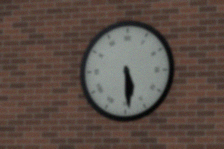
5h29
